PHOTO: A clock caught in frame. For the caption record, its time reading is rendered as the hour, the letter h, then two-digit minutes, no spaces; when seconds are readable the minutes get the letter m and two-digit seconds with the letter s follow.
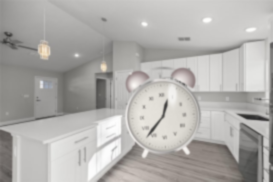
12h37
